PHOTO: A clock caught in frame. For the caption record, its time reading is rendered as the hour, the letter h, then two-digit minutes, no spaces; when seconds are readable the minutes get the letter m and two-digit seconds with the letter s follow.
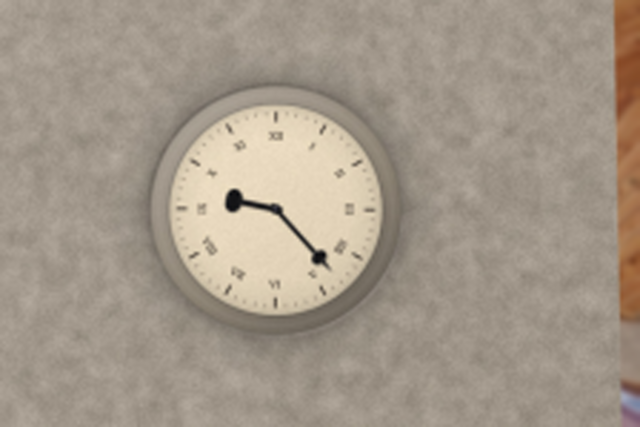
9h23
